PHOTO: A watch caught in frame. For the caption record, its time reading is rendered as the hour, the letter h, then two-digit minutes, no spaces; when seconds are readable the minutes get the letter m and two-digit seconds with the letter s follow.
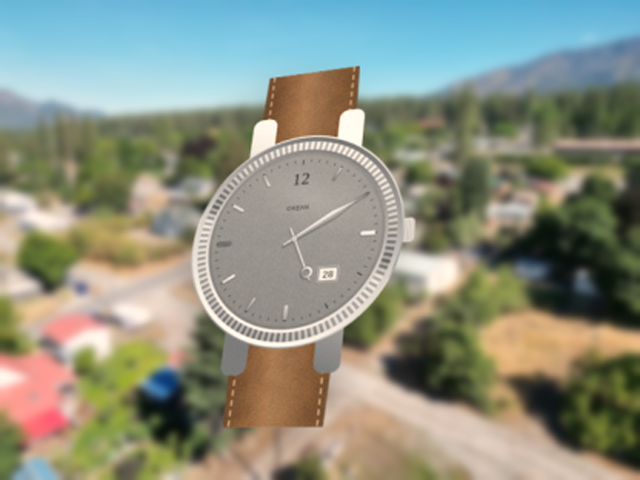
5h10
